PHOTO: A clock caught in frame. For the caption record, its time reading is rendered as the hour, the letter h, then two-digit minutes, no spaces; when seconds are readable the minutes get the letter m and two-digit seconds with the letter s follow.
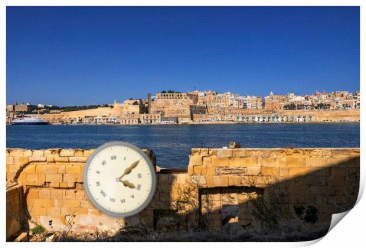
4h10
